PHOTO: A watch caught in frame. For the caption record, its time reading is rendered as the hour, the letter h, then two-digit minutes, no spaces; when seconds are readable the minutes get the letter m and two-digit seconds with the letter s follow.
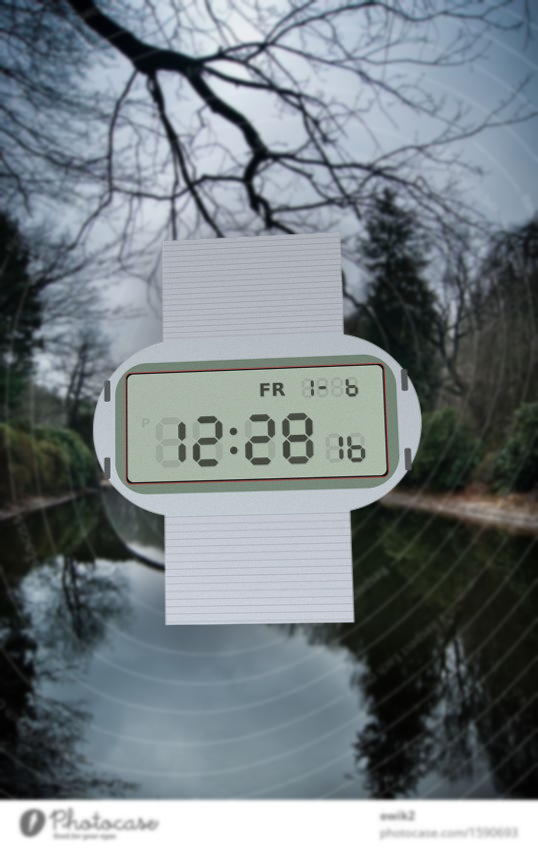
12h28m16s
